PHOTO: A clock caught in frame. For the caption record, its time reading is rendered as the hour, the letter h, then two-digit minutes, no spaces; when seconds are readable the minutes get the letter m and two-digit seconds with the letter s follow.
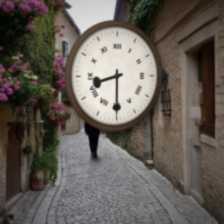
8h30
